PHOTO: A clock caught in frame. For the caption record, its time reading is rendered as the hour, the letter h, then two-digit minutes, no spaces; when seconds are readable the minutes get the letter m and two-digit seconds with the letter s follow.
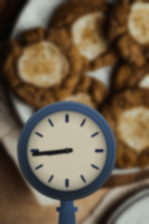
8h44
